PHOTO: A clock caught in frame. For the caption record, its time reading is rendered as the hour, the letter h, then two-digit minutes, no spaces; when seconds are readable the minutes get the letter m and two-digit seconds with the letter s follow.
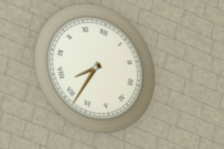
7h33
